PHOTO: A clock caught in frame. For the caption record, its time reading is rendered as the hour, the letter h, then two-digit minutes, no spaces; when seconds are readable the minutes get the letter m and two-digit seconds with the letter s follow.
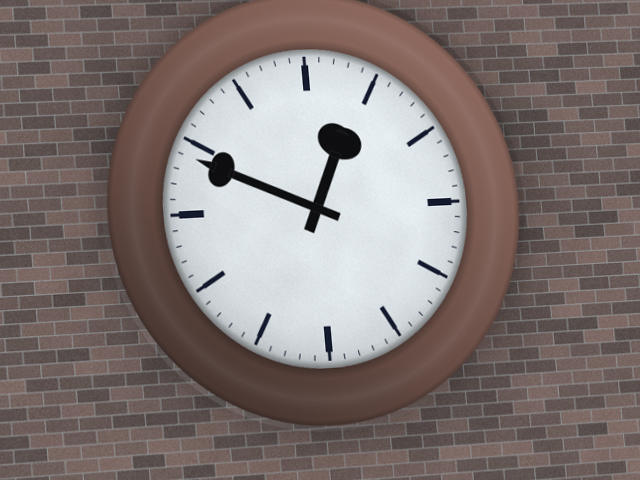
12h49
